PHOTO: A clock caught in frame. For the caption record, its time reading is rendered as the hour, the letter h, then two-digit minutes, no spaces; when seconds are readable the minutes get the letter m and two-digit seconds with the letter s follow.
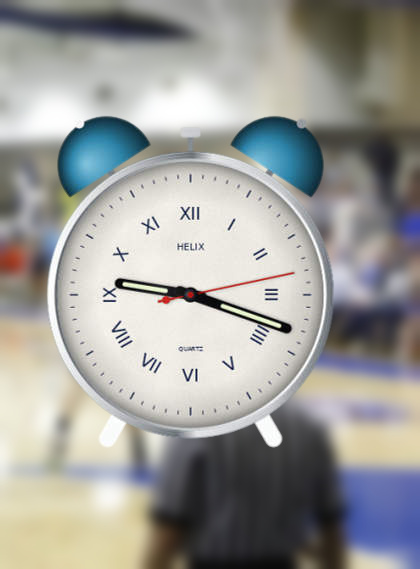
9h18m13s
